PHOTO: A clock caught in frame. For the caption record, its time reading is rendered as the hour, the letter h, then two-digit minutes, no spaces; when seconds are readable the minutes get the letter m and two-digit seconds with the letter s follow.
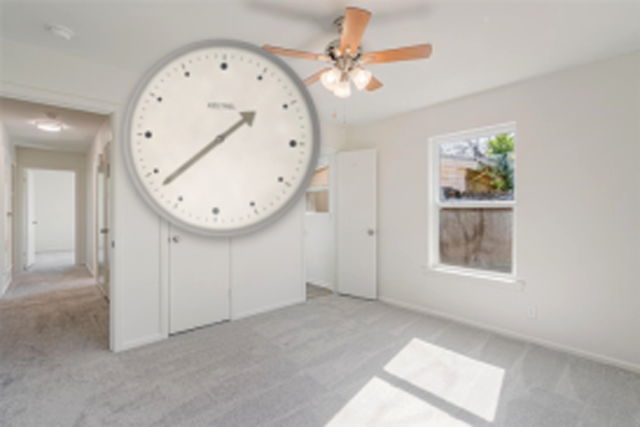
1h38
